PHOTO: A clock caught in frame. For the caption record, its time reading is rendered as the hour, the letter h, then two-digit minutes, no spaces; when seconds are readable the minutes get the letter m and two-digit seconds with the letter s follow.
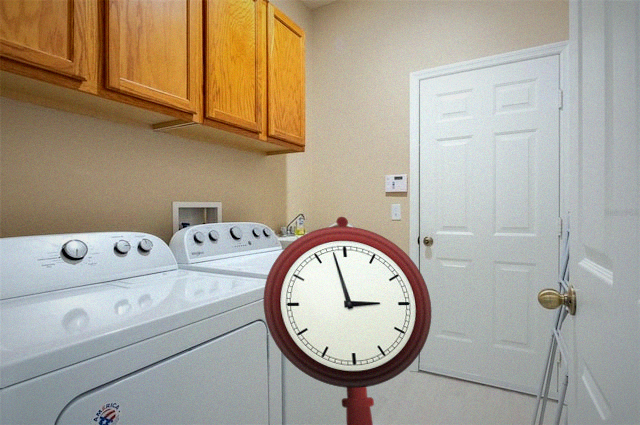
2h58
